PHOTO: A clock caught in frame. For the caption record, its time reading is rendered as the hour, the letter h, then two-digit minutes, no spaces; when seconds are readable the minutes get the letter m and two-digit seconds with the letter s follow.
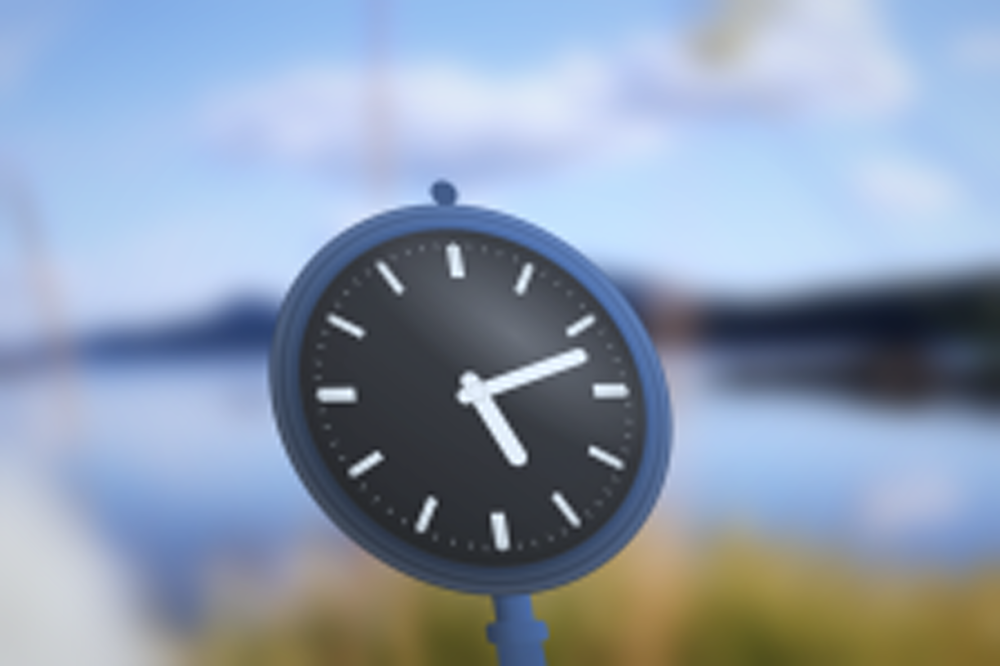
5h12
